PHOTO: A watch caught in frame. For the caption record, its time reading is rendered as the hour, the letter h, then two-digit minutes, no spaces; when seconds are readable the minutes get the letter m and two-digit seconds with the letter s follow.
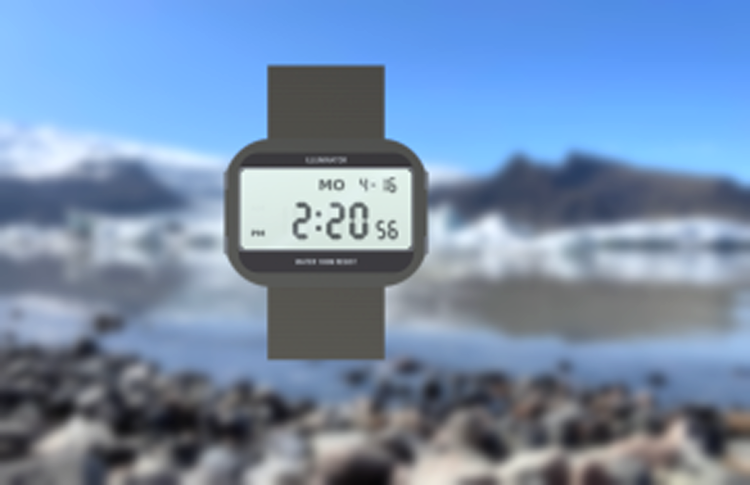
2h20m56s
